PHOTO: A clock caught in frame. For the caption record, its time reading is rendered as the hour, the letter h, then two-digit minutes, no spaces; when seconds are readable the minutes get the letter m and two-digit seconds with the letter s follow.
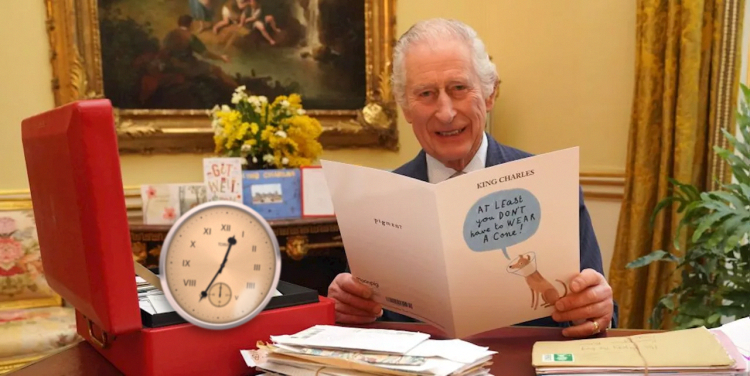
12h35
